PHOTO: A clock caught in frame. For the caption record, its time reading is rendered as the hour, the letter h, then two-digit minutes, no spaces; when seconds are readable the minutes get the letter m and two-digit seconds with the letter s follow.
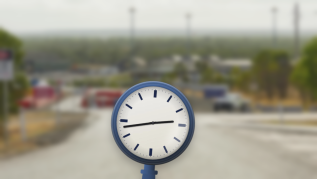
2h43
